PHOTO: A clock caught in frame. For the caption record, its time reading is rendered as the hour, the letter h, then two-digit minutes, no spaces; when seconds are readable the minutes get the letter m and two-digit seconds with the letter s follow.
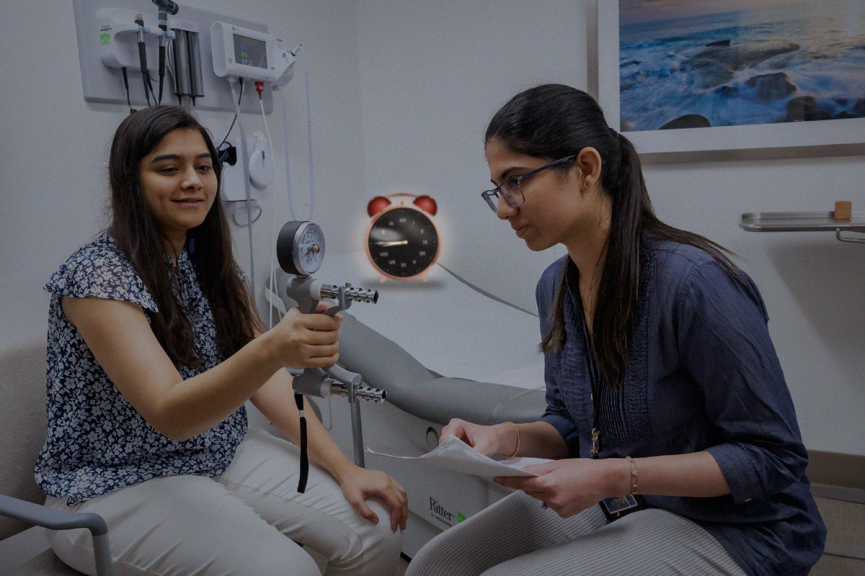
8h45
